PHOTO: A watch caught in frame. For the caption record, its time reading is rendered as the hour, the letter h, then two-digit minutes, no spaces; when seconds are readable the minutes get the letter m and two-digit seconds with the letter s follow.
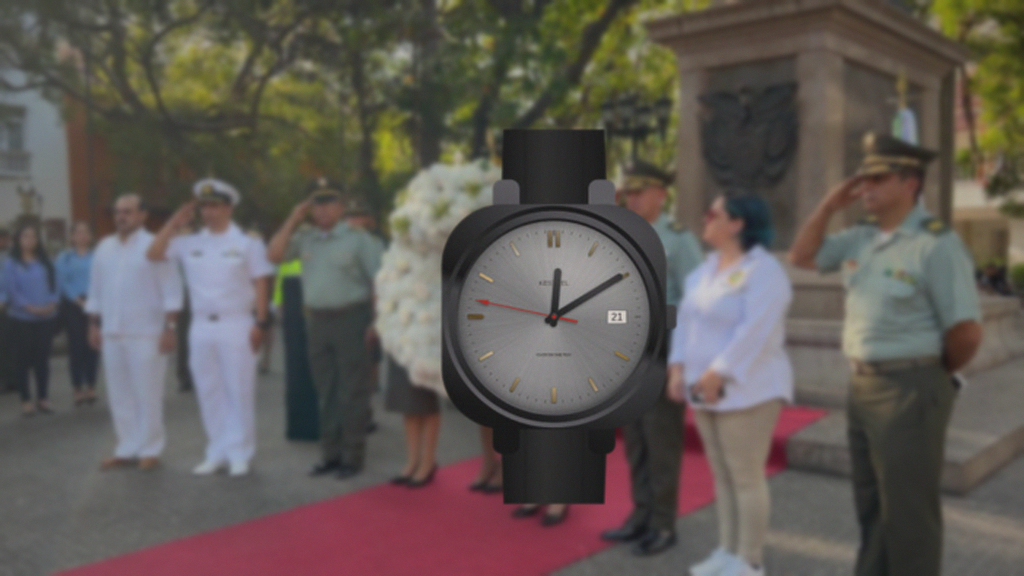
12h09m47s
